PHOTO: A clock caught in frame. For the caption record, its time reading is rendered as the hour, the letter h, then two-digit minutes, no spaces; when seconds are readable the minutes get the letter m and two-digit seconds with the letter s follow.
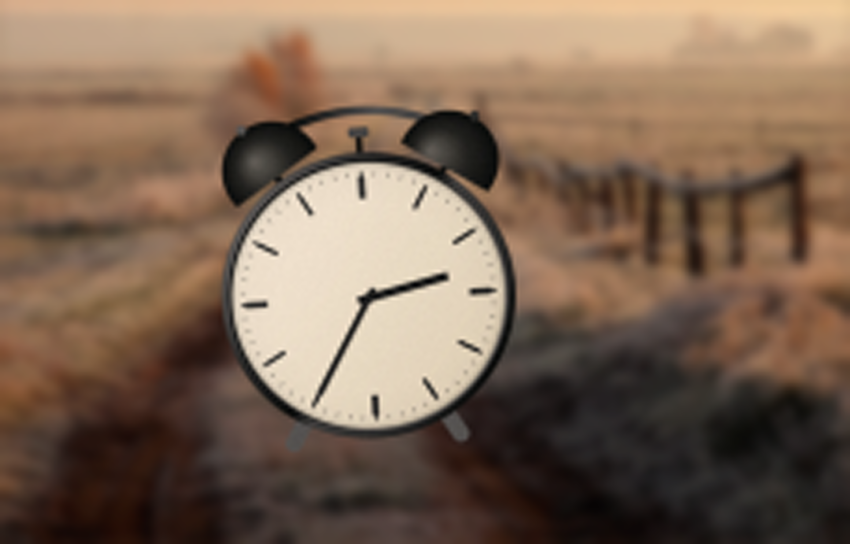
2h35
